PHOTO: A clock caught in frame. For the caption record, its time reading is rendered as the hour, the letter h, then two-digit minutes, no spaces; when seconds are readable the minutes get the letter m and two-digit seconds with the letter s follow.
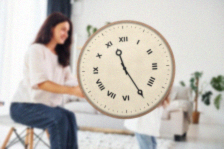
11h25
